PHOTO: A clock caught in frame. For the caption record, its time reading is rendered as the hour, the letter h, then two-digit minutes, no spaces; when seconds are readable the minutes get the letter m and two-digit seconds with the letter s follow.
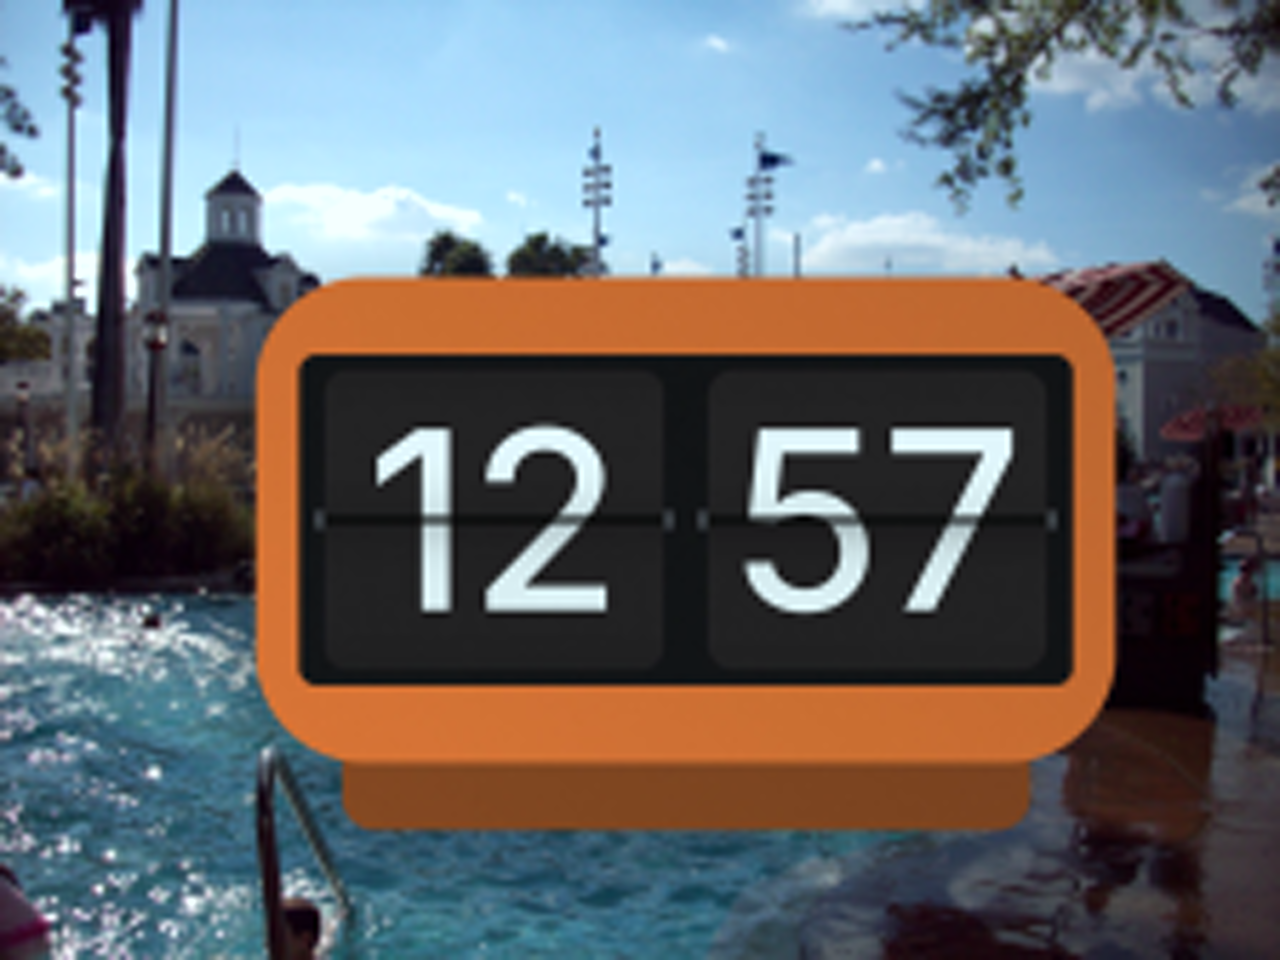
12h57
